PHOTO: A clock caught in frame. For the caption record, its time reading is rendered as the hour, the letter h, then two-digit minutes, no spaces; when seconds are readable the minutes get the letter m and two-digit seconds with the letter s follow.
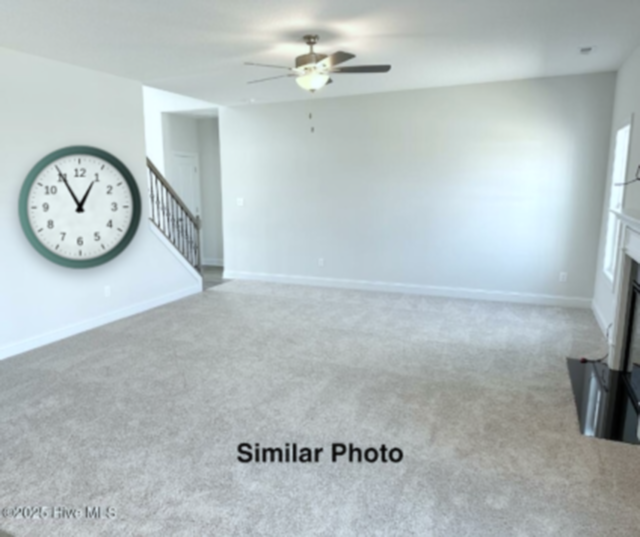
12h55
